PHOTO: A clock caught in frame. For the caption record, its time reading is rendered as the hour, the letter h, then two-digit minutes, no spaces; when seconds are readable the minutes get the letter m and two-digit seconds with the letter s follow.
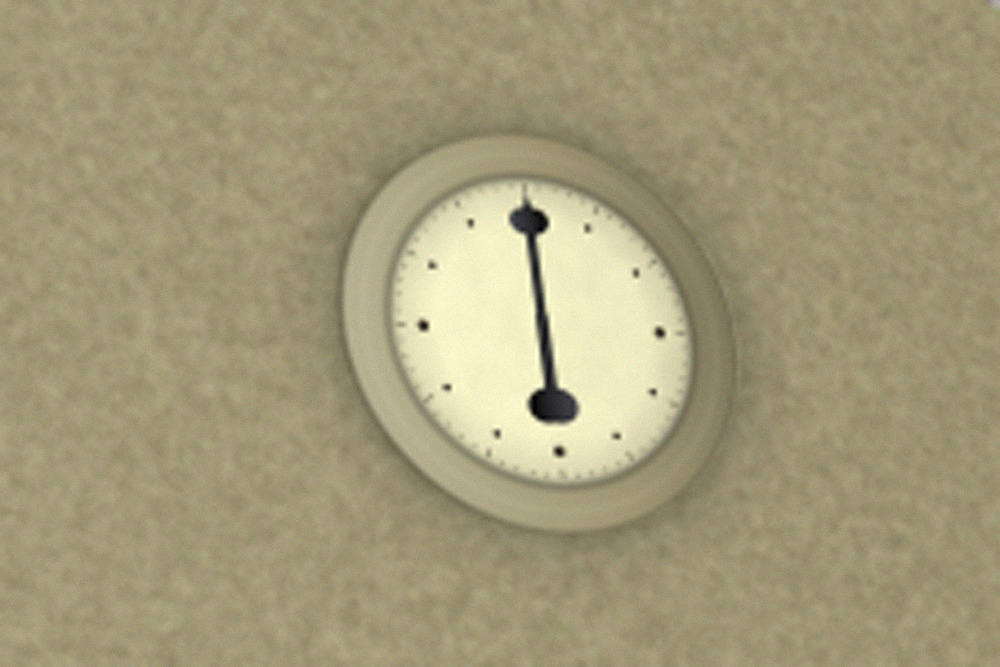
6h00
